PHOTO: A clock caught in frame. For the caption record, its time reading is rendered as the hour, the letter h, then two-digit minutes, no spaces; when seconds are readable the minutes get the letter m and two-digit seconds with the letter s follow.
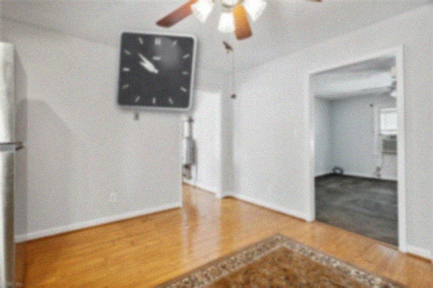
9h52
